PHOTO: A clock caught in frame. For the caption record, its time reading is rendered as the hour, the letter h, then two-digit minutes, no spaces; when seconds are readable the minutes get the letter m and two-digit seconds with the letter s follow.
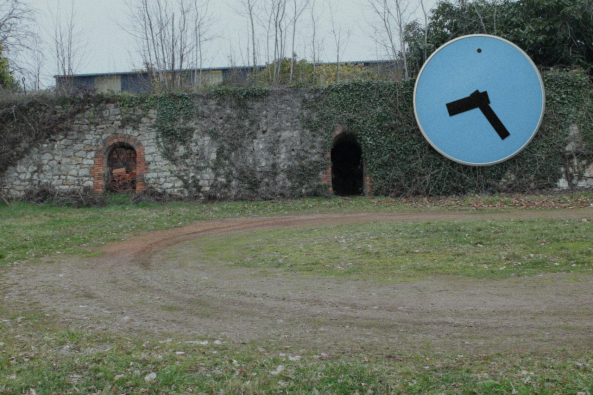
8h24
